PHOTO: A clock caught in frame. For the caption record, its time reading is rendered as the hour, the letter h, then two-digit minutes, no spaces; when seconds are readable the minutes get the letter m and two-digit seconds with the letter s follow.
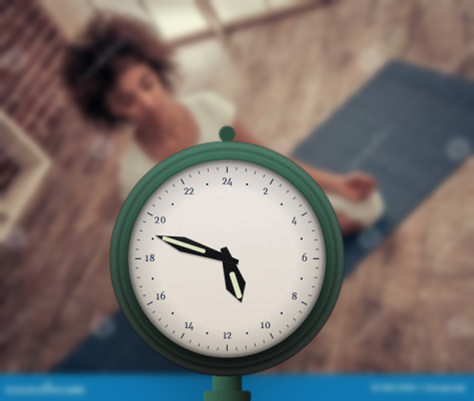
10h48
